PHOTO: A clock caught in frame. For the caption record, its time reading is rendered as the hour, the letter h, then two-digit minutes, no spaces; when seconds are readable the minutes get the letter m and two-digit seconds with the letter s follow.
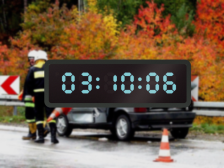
3h10m06s
